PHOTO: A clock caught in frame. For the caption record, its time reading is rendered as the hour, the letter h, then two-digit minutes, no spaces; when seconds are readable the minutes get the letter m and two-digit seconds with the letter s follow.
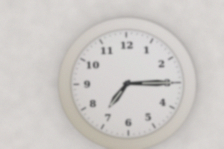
7h15
